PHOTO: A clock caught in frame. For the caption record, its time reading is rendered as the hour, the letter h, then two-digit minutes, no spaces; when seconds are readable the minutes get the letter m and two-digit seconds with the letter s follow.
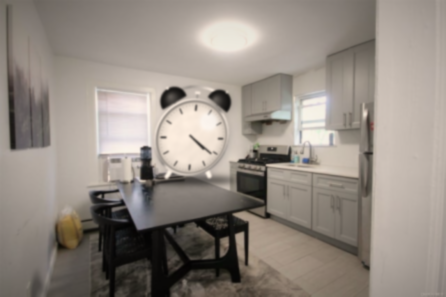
4h21
